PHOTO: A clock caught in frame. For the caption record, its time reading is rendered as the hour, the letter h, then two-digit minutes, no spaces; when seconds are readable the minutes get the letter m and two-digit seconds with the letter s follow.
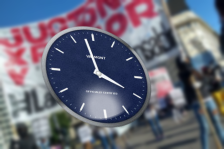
3h58
